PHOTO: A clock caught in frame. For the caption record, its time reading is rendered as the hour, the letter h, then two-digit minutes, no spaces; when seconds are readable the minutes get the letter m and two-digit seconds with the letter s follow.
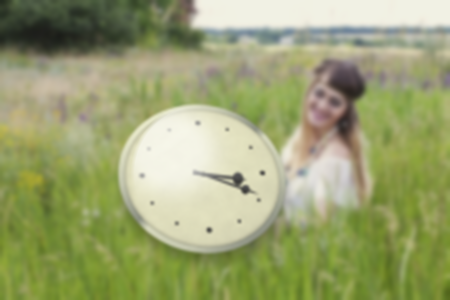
3h19
